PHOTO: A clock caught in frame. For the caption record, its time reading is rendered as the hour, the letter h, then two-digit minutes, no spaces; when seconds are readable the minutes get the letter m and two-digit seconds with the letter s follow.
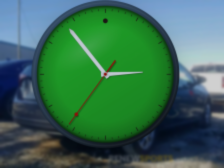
2h53m36s
